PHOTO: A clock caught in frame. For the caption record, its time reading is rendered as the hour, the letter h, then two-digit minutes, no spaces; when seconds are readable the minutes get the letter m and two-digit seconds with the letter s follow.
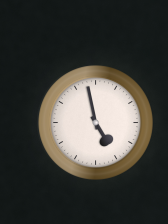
4h58
